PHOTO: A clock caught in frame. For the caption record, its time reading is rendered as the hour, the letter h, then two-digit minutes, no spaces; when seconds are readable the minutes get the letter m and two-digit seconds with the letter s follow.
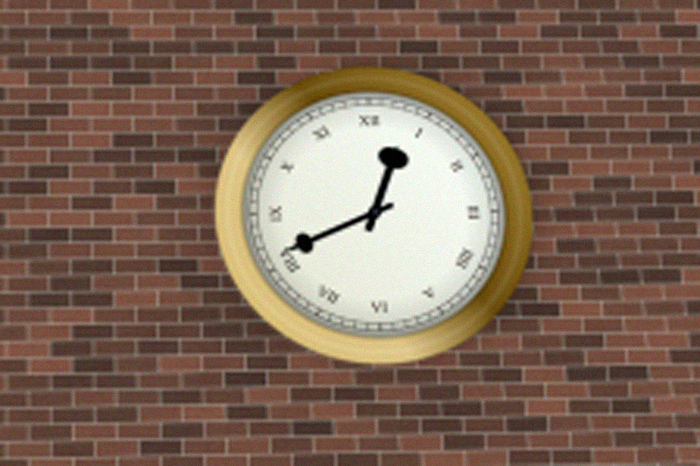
12h41
